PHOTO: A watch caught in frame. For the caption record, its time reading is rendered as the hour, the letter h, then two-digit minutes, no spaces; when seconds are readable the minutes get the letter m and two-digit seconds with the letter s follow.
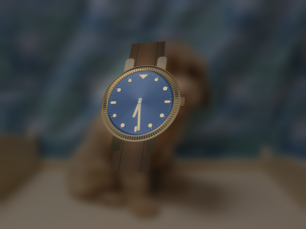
6h29
